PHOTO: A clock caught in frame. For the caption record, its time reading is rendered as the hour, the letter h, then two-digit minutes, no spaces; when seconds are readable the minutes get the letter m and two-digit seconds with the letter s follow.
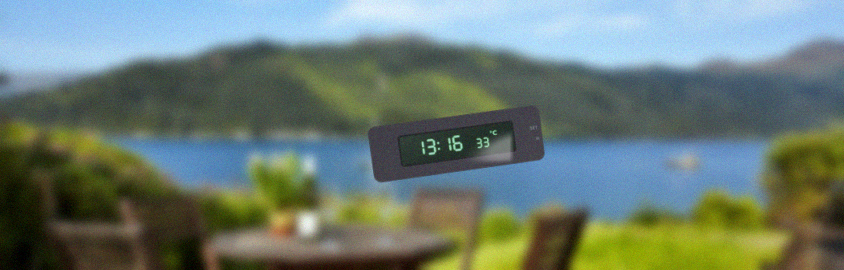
13h16
